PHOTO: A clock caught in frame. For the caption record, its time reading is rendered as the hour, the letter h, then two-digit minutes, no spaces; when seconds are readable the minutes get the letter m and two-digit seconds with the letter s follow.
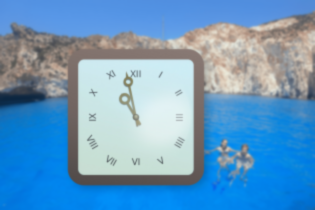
10h58
